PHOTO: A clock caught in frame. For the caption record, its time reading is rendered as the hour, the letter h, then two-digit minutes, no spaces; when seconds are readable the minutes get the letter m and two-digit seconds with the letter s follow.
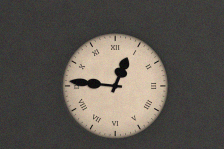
12h46
